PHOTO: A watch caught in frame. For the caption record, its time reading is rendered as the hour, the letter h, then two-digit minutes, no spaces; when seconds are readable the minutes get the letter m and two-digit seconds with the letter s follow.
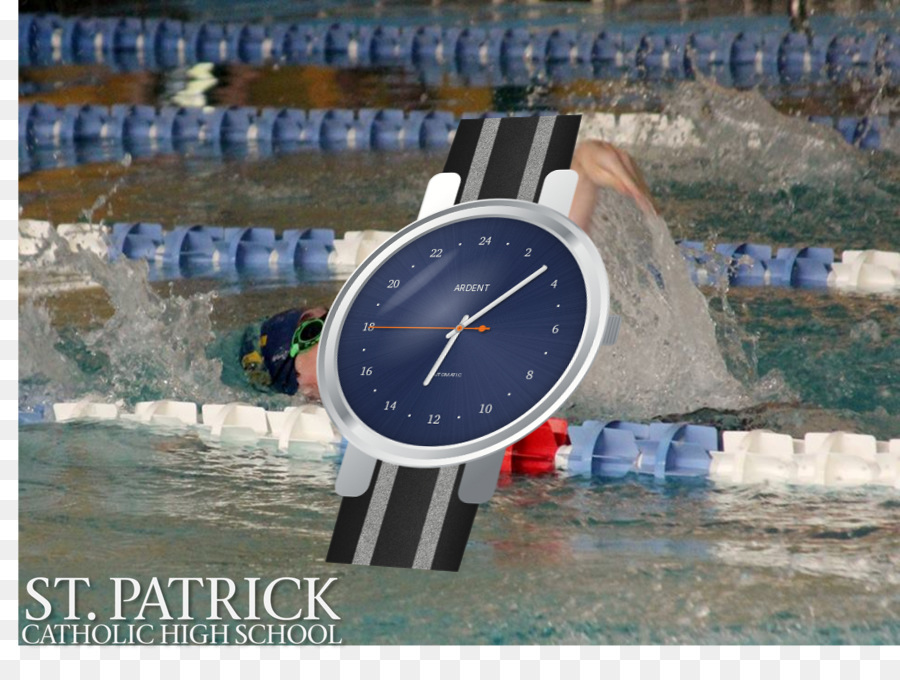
13h07m45s
